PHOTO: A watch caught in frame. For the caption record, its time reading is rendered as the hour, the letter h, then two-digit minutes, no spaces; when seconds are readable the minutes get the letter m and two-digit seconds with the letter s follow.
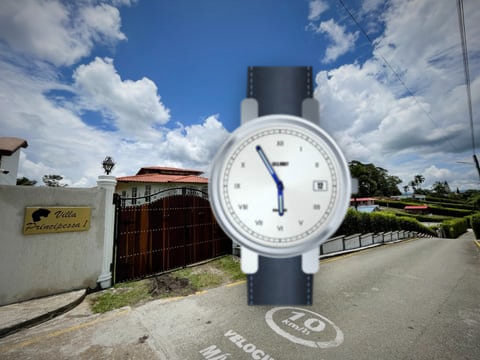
5h55
